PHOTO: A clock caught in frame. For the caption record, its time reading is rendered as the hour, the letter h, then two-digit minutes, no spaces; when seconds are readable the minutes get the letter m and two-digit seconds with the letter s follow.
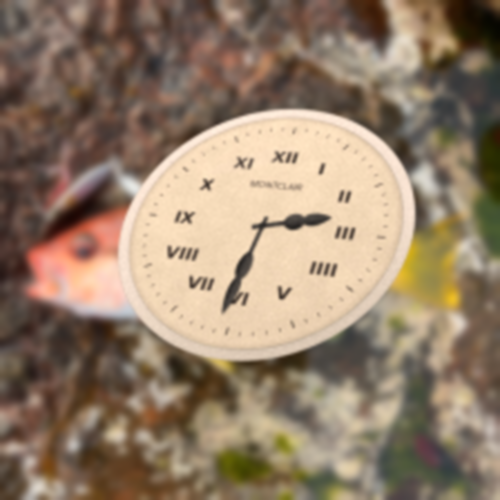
2h31
